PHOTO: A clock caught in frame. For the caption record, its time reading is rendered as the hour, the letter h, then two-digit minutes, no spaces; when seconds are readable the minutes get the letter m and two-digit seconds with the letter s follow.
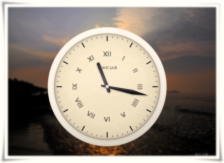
11h17
